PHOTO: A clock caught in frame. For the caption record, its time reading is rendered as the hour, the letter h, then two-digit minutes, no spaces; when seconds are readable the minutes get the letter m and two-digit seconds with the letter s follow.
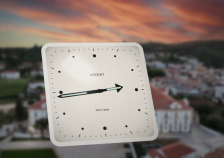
2h44
